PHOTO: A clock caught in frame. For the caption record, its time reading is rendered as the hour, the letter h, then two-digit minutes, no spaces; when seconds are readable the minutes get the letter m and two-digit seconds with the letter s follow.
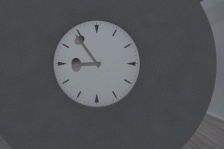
8h54
